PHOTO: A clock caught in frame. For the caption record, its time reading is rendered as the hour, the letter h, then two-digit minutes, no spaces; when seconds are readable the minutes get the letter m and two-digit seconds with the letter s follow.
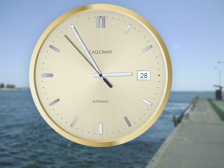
2h54m53s
